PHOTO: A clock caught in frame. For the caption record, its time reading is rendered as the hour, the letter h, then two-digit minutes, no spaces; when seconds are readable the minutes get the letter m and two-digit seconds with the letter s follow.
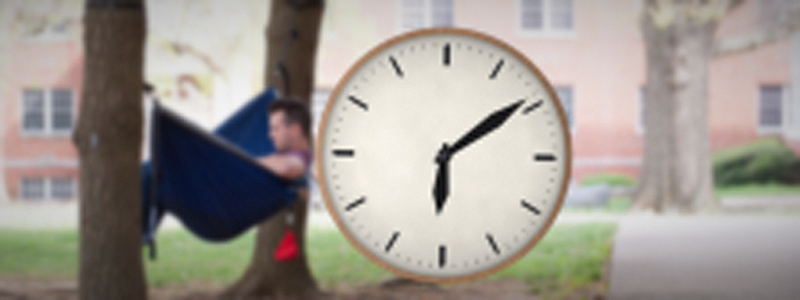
6h09
